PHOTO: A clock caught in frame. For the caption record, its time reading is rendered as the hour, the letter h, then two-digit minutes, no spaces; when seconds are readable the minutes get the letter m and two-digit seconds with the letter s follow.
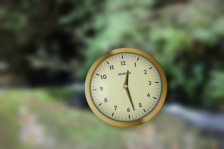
12h28
